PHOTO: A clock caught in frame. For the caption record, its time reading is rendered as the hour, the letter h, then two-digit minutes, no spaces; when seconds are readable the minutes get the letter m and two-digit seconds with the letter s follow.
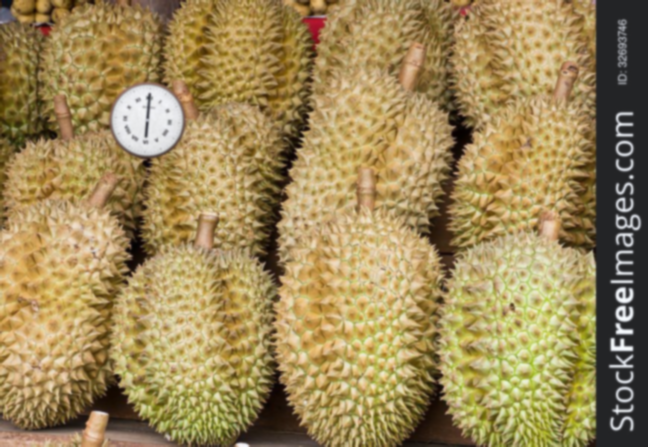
6h00
